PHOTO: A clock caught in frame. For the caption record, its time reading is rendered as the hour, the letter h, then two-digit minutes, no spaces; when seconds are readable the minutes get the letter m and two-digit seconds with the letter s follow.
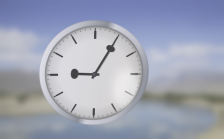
9h05
